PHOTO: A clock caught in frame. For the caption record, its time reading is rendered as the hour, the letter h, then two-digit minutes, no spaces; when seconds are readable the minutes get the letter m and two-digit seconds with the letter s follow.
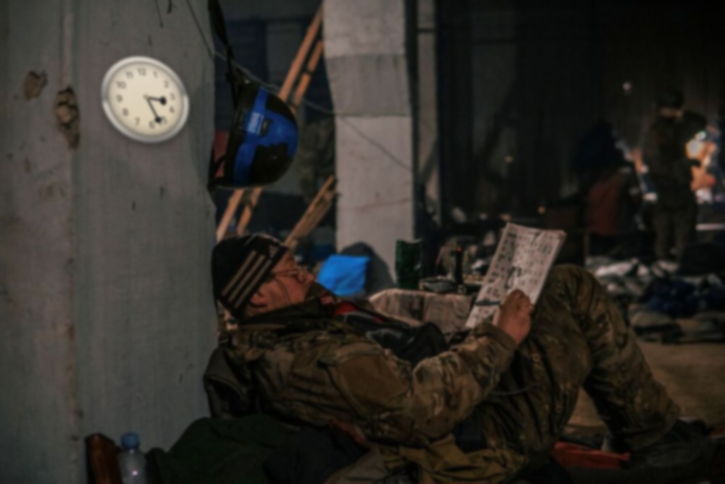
3h27
